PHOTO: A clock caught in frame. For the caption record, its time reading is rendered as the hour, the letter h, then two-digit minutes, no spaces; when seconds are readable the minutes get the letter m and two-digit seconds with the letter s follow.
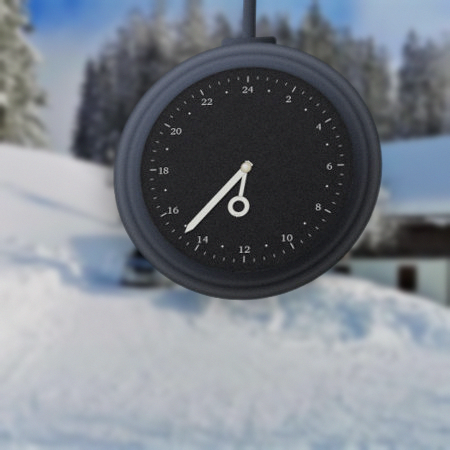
12h37
